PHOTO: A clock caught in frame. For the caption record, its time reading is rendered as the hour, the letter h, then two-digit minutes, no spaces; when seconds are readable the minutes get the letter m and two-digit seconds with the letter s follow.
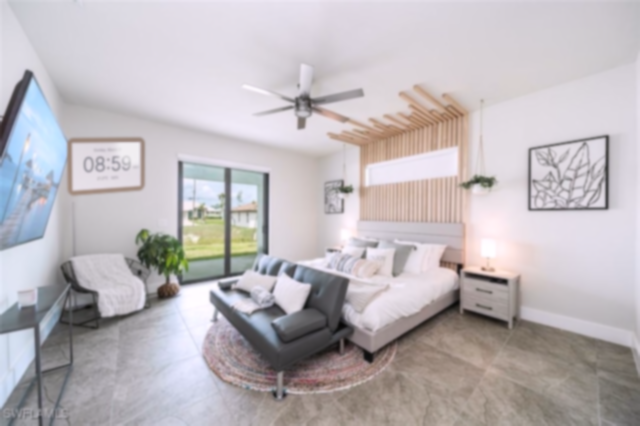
8h59
